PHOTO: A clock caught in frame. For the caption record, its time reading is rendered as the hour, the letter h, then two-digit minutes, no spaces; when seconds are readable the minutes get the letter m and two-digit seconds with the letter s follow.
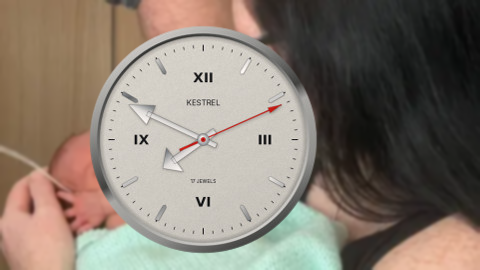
7h49m11s
